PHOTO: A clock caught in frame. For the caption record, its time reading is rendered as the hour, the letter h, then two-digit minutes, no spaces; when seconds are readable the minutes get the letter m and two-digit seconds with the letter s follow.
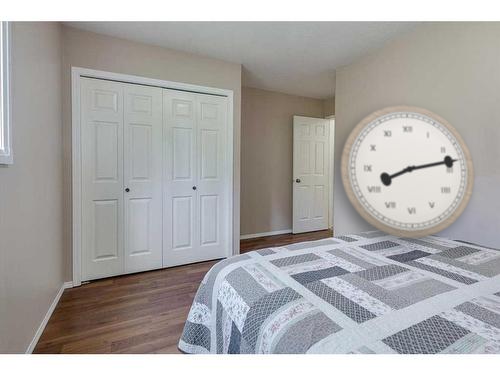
8h13
